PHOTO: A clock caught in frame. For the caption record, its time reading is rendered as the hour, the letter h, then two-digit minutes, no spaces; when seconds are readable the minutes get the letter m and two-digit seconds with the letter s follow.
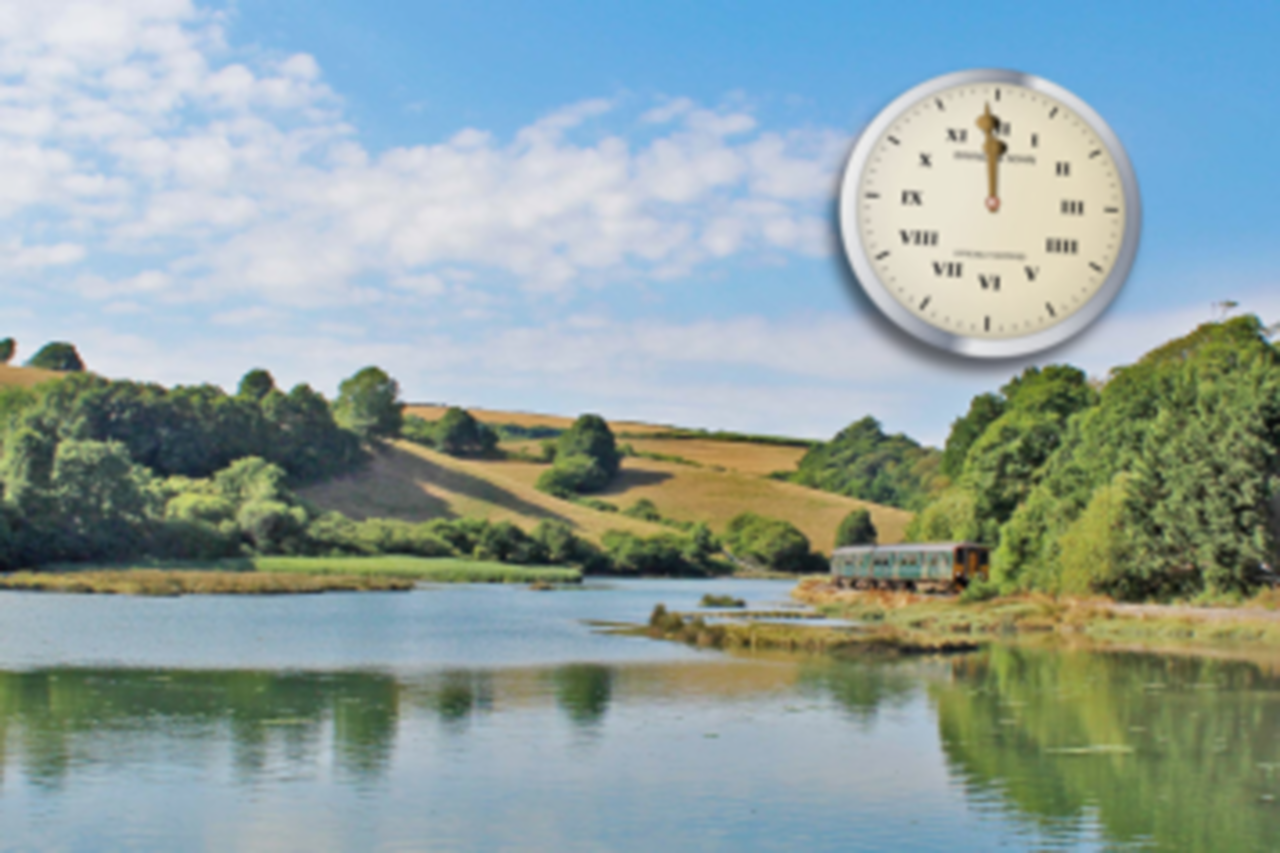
11h59
